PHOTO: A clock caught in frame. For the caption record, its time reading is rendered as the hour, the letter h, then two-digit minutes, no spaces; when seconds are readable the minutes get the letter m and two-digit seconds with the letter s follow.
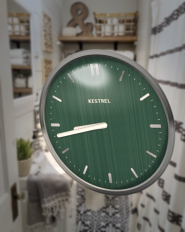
8h43
